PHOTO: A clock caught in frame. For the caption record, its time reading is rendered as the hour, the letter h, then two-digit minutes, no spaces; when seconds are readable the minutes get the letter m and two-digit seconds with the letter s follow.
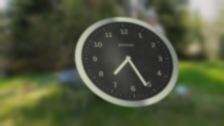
7h26
